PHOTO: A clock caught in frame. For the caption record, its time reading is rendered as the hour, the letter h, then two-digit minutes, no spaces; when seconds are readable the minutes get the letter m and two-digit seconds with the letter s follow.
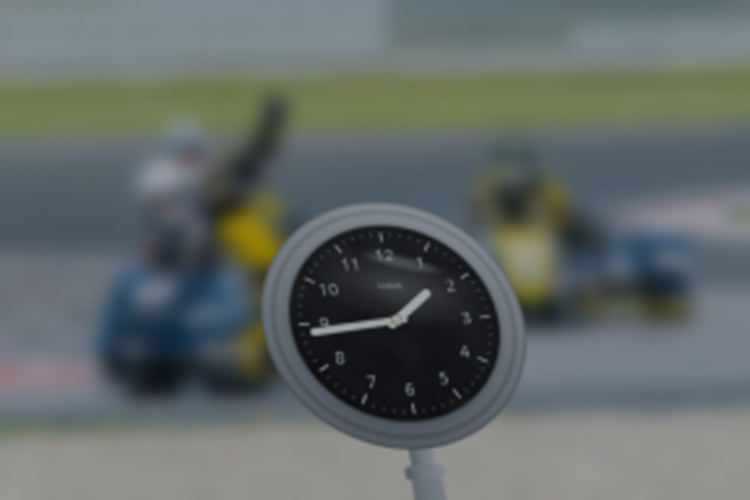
1h44
